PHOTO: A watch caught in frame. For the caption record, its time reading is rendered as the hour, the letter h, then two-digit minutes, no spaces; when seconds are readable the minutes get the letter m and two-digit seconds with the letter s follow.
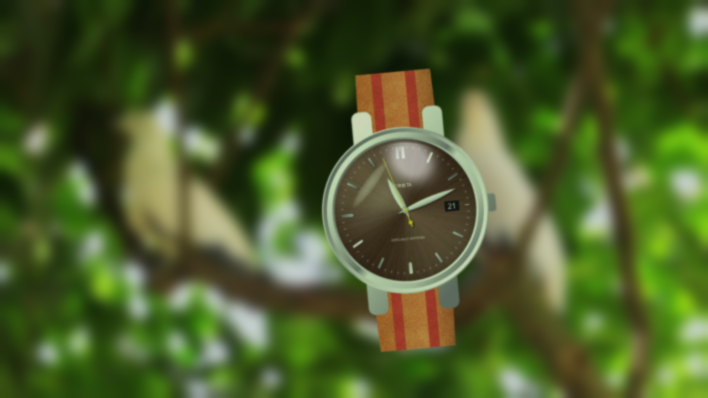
11h11m57s
